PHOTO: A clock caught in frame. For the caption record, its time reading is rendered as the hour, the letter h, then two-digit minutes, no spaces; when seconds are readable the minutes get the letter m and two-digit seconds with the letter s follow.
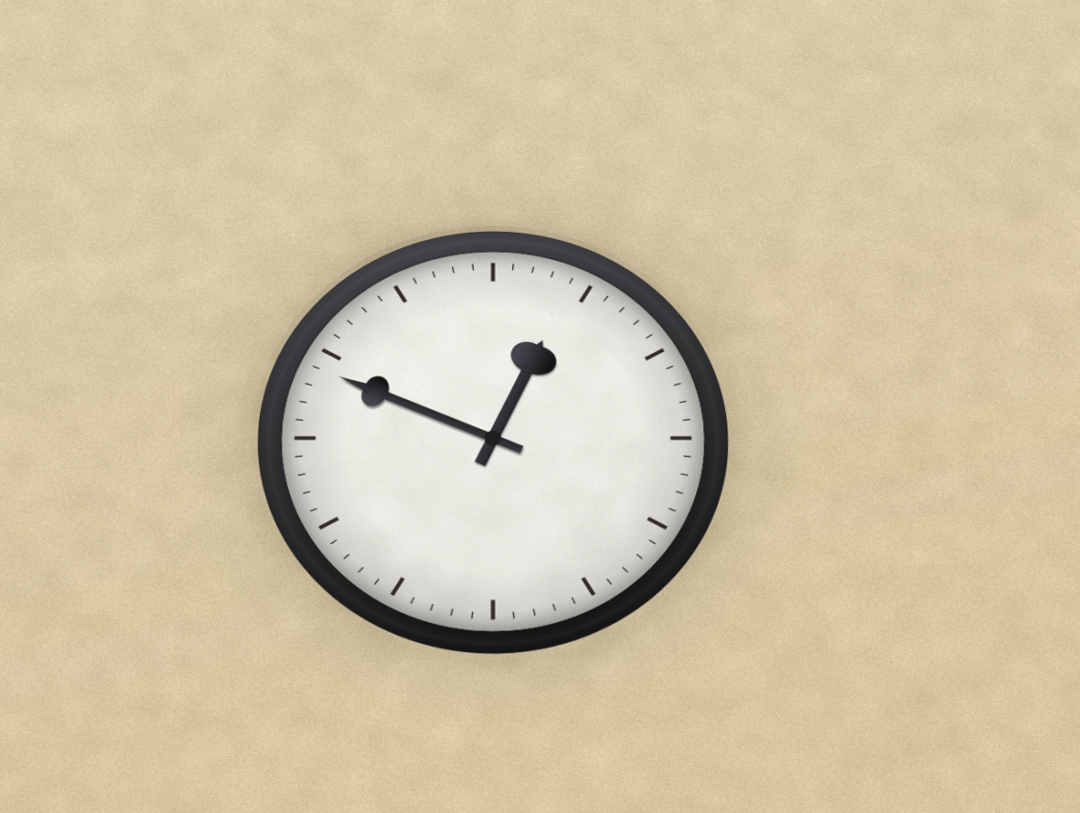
12h49
